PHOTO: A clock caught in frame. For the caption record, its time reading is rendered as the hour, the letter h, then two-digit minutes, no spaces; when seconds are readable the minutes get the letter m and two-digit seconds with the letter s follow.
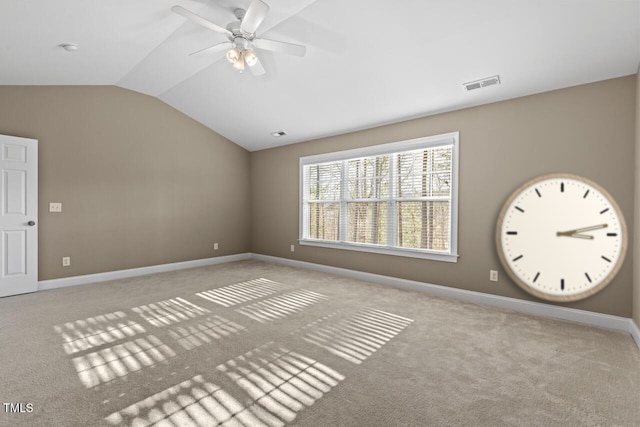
3h13
